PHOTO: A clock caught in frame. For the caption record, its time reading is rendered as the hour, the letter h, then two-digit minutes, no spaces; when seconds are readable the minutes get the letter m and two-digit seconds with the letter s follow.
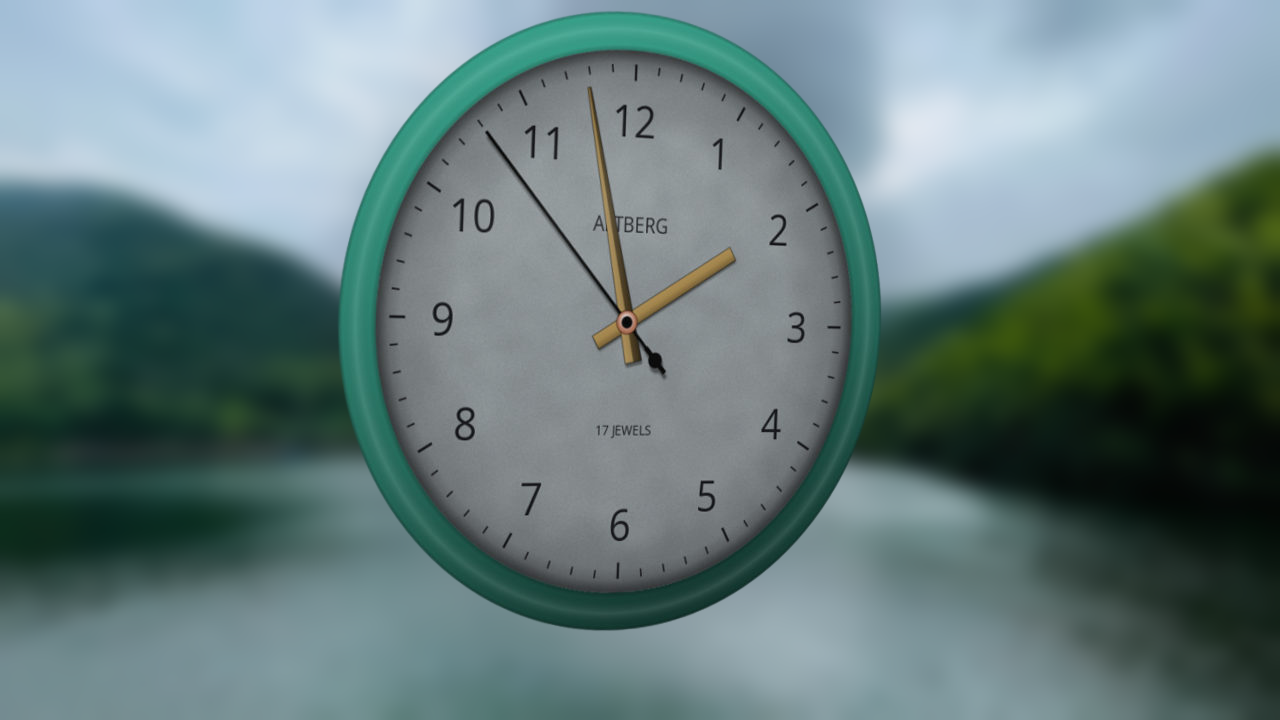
1h57m53s
